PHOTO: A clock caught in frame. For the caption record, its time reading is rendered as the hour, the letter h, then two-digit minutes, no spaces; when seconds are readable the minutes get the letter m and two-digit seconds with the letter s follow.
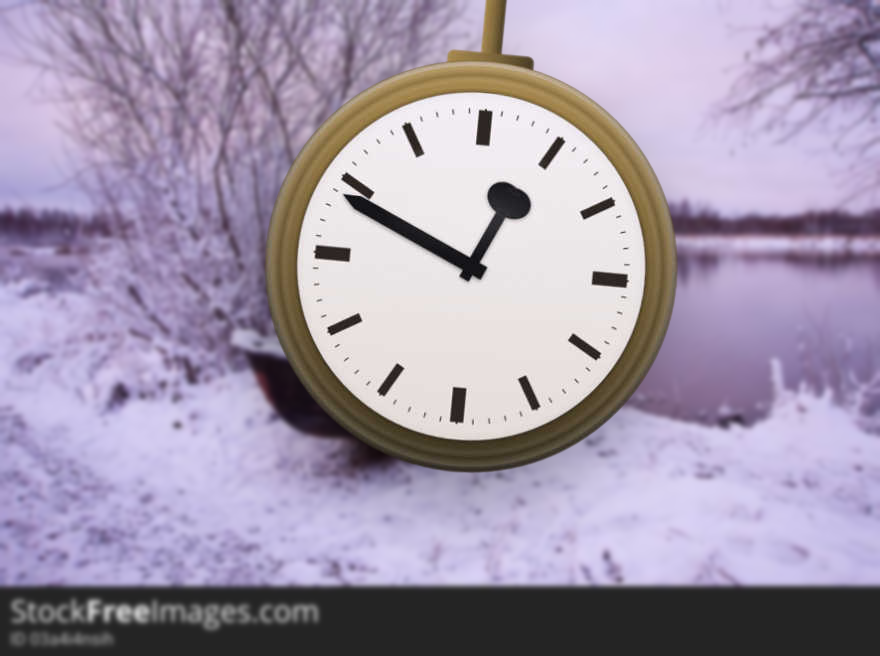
12h49
